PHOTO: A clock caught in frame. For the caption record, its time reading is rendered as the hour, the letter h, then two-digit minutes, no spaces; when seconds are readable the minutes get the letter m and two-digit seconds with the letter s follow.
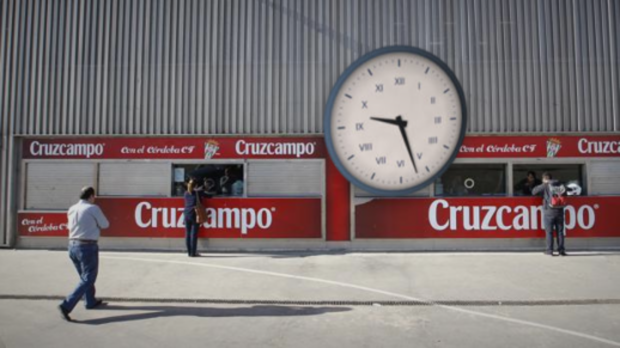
9h27
